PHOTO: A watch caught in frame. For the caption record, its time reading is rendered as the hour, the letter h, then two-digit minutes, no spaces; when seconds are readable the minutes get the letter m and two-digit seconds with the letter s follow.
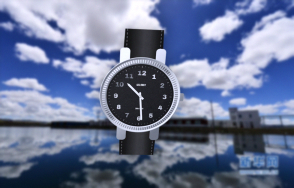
10h29
